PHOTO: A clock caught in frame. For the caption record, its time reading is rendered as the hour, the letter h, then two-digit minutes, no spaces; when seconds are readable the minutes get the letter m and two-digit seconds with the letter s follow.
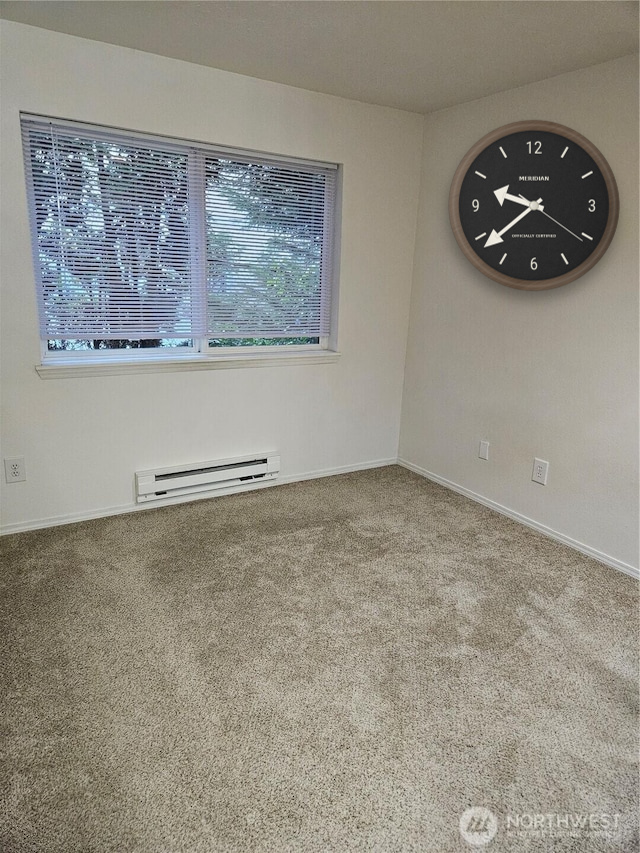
9h38m21s
